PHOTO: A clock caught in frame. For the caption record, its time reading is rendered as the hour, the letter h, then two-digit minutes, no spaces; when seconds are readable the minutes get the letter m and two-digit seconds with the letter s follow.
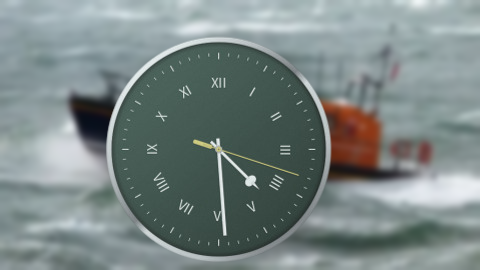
4h29m18s
